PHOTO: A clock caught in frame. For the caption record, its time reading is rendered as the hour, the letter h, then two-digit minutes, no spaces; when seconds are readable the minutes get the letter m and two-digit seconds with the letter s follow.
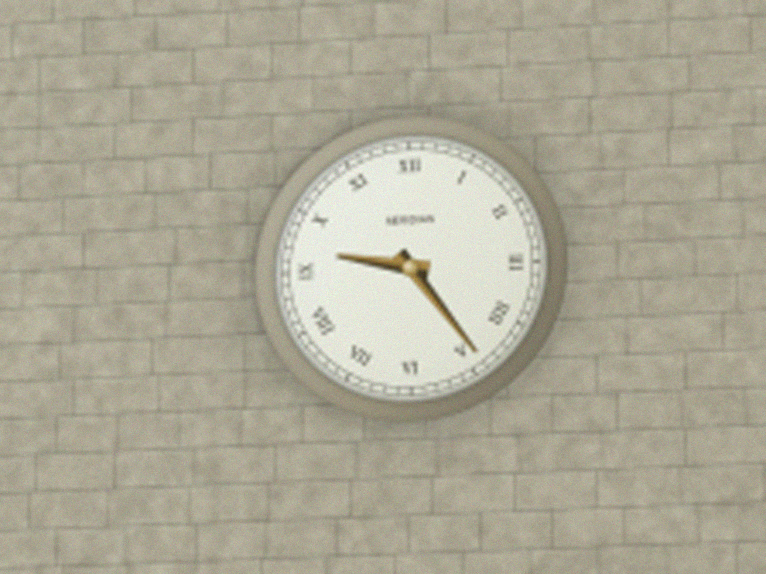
9h24
